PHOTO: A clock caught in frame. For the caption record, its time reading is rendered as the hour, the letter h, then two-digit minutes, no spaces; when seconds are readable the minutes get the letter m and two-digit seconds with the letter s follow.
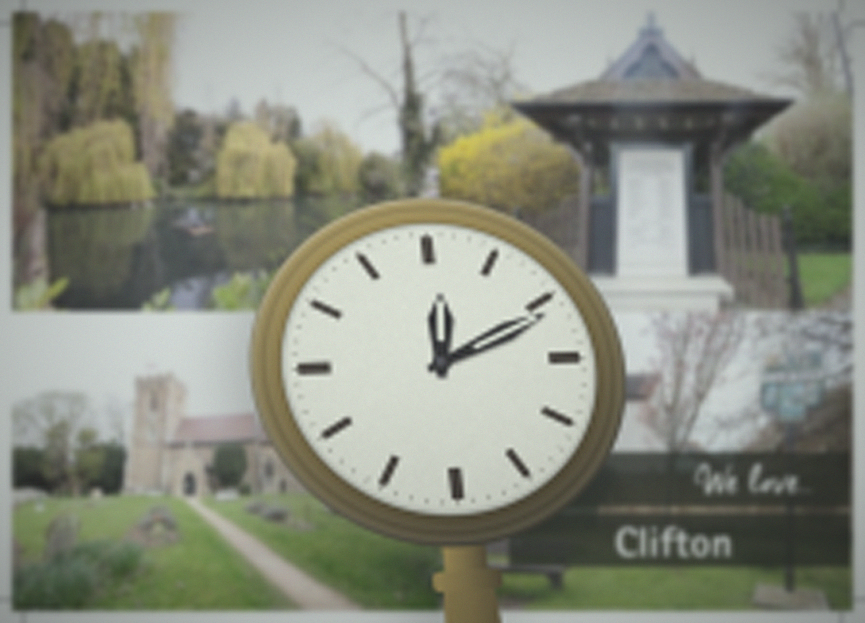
12h11
